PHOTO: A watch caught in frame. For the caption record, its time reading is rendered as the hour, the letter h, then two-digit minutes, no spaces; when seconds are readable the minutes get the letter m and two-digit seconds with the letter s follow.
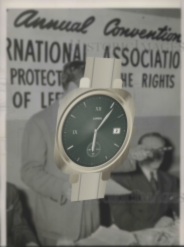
6h06
